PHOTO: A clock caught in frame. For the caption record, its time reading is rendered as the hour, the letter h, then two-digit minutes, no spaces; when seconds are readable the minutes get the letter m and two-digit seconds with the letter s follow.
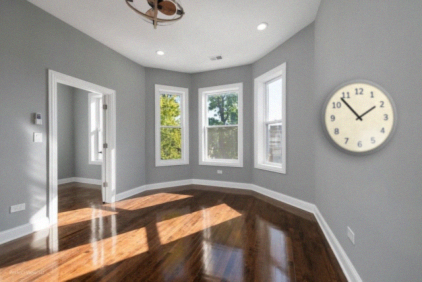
1h53
